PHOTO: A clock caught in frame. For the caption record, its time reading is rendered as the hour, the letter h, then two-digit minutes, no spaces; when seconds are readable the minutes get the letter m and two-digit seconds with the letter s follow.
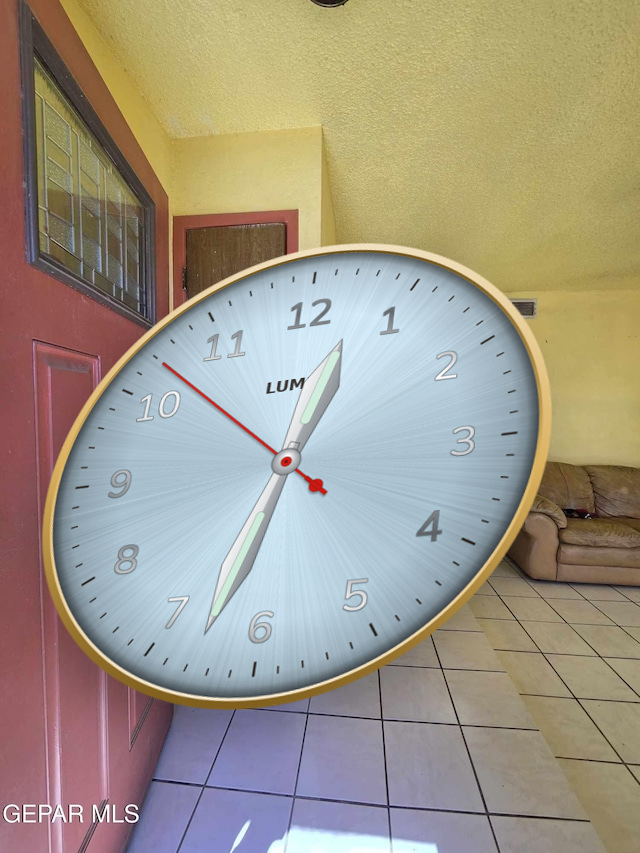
12h32m52s
